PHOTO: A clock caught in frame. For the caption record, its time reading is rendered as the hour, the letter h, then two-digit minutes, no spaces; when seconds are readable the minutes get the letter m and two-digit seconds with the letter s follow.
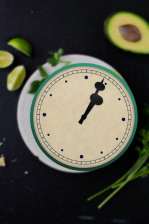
1h04
